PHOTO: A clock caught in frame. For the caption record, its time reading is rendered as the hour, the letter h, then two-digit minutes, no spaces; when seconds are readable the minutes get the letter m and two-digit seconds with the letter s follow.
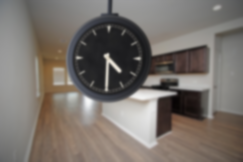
4h30
